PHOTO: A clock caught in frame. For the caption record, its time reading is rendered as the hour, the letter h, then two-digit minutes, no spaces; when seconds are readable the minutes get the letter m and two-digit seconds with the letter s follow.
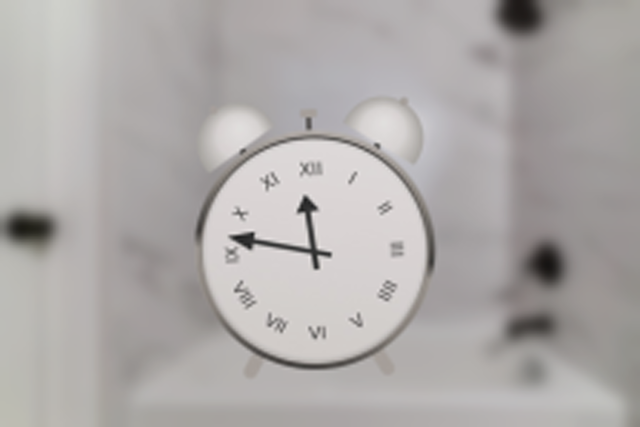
11h47
